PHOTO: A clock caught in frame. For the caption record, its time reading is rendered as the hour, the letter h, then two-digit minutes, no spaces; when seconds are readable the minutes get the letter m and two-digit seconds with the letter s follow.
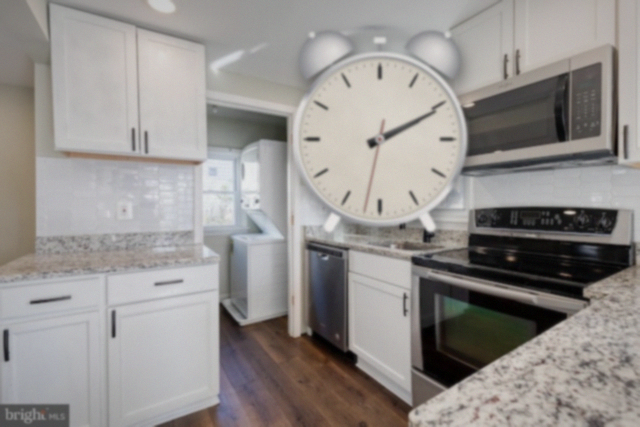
2h10m32s
